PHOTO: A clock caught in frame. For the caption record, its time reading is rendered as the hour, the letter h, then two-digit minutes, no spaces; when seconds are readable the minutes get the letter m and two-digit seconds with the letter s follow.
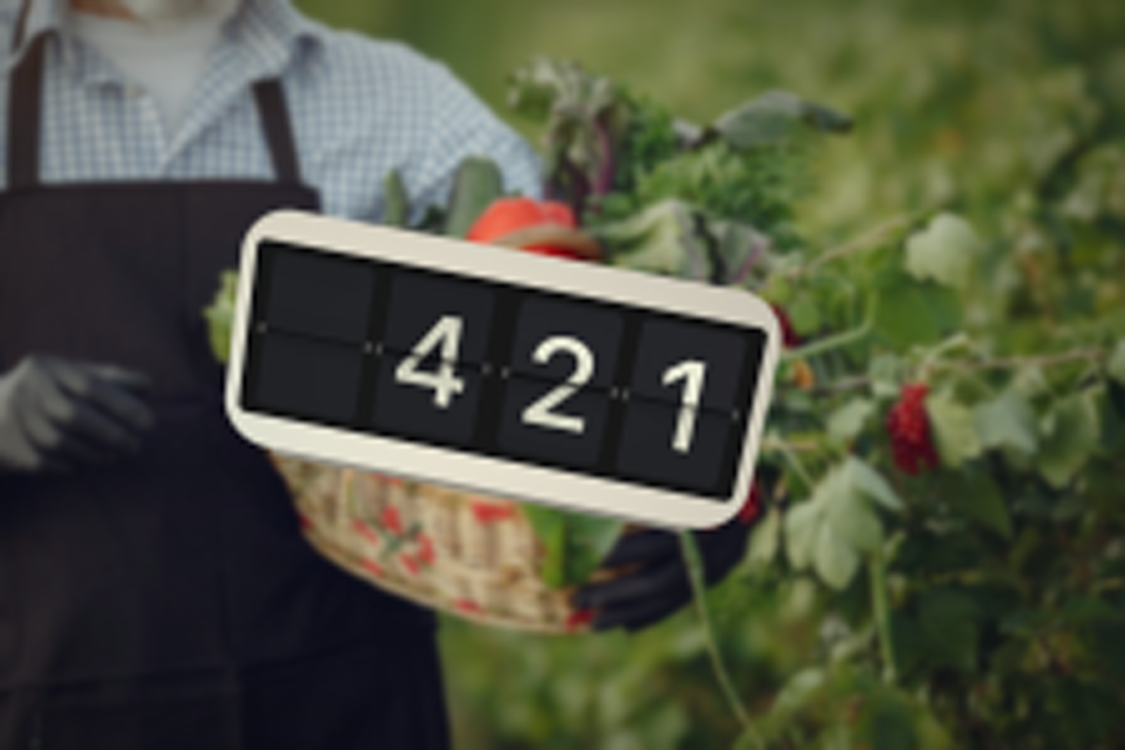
4h21
